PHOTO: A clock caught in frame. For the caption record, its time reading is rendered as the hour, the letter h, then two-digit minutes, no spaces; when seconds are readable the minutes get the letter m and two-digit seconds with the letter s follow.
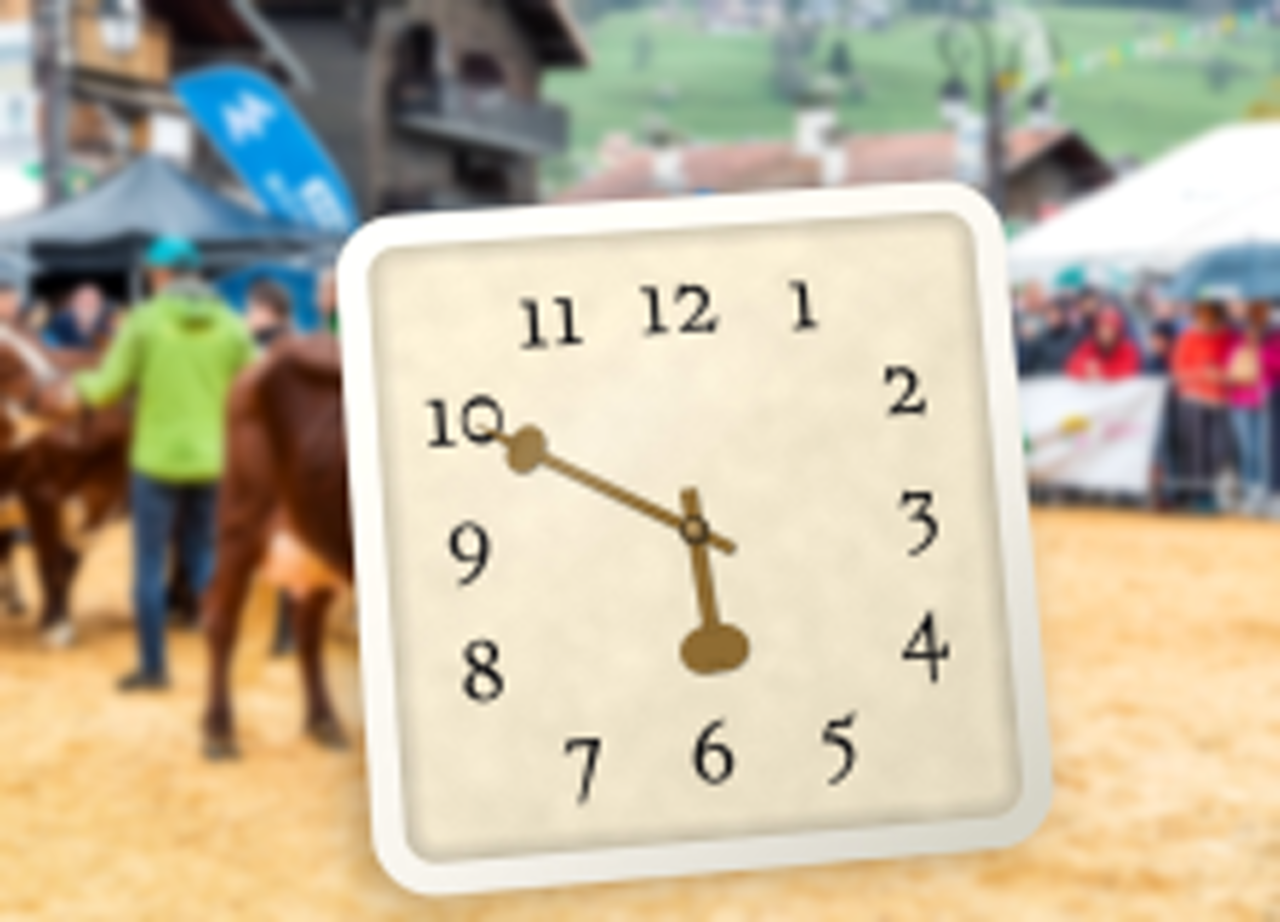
5h50
